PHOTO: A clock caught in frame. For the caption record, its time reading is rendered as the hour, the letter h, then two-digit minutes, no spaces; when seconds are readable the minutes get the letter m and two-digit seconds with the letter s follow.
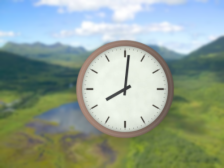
8h01
